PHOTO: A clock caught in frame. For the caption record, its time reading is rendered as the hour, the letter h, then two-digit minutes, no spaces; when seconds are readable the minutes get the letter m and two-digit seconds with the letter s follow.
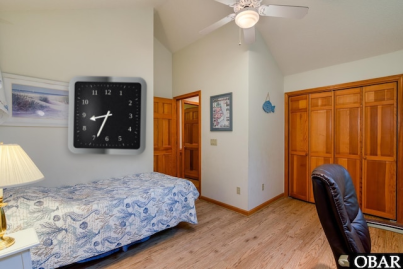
8h34
